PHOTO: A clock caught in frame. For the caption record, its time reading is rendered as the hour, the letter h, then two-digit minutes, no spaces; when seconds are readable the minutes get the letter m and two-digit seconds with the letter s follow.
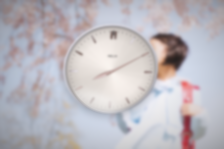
8h10
